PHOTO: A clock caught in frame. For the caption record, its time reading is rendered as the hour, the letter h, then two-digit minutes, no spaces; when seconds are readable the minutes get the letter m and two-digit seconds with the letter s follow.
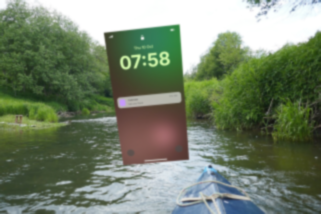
7h58
